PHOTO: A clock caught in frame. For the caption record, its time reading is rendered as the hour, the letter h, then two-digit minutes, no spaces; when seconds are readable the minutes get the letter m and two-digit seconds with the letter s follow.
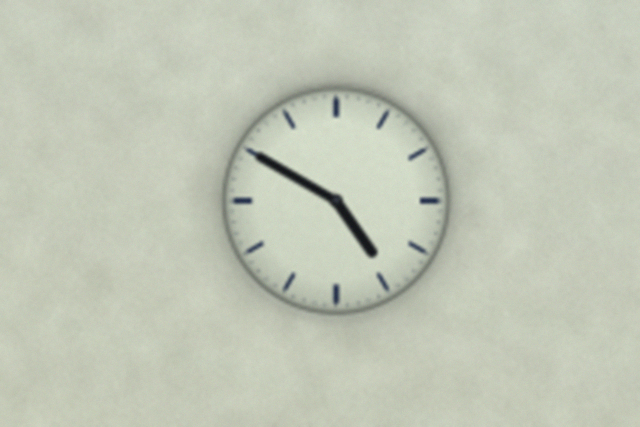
4h50
